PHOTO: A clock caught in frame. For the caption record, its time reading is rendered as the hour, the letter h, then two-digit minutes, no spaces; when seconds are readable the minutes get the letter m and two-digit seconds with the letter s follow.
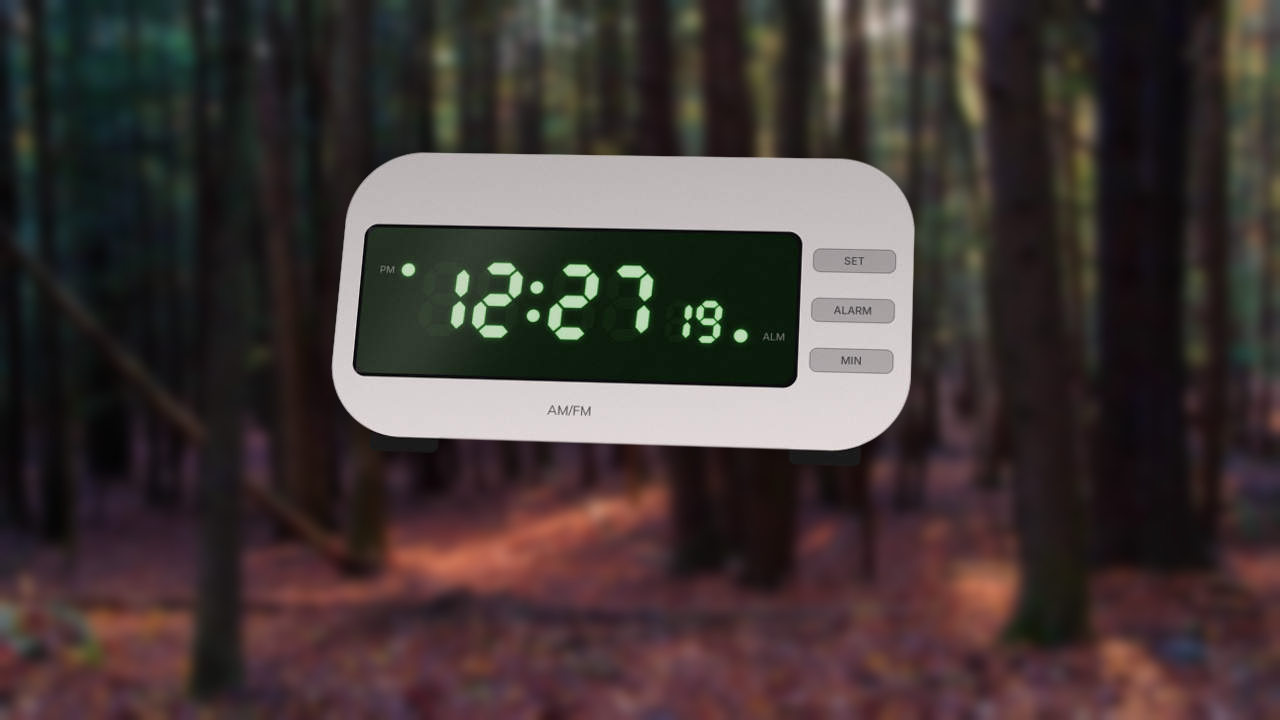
12h27m19s
